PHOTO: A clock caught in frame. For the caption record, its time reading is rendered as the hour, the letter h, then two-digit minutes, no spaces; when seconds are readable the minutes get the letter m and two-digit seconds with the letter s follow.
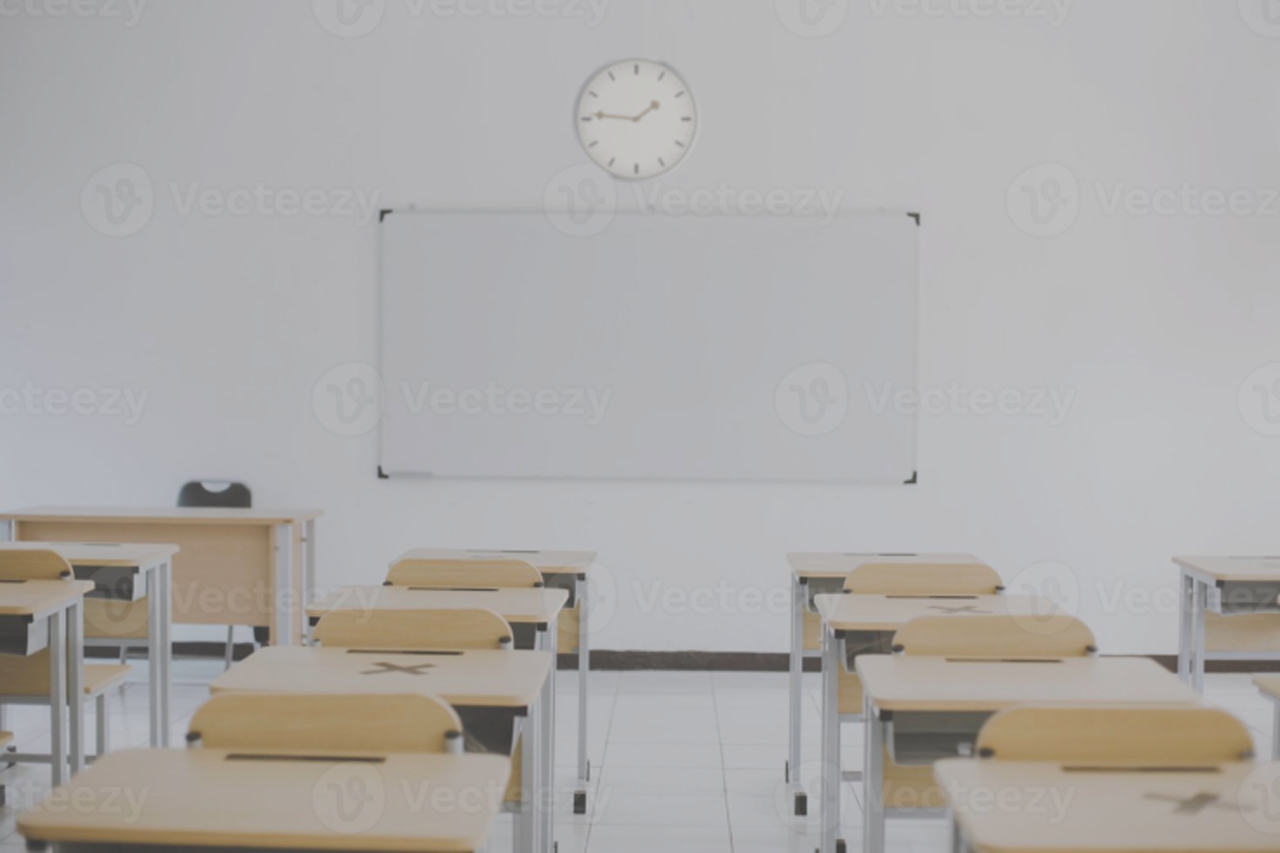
1h46
